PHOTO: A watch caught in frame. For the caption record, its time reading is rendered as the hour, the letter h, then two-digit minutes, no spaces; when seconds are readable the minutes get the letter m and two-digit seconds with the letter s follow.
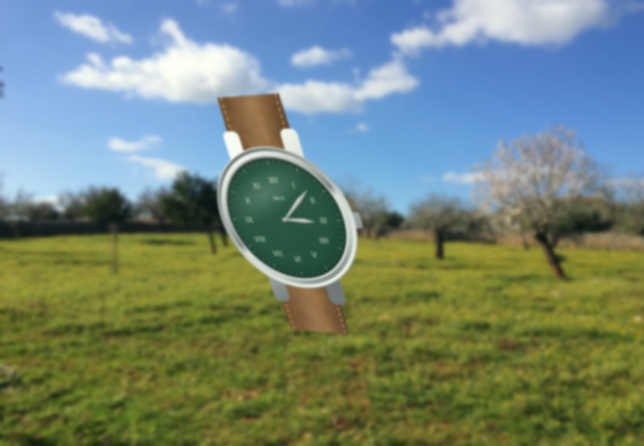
3h08
